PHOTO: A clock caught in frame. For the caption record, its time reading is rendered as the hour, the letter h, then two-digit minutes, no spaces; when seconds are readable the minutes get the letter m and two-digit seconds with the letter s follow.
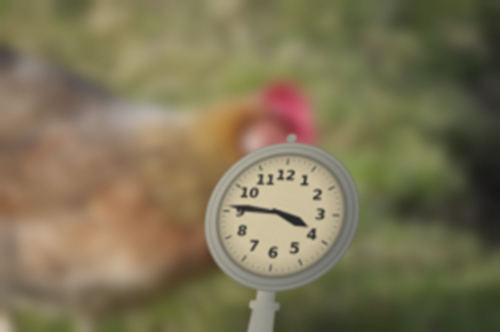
3h46
